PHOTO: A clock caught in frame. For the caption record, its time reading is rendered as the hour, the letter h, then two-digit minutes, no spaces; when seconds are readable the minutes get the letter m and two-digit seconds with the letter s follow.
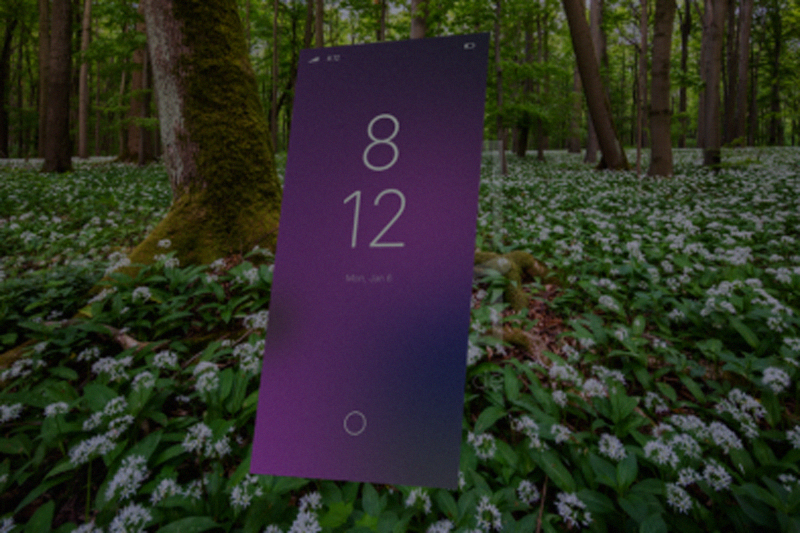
8h12
